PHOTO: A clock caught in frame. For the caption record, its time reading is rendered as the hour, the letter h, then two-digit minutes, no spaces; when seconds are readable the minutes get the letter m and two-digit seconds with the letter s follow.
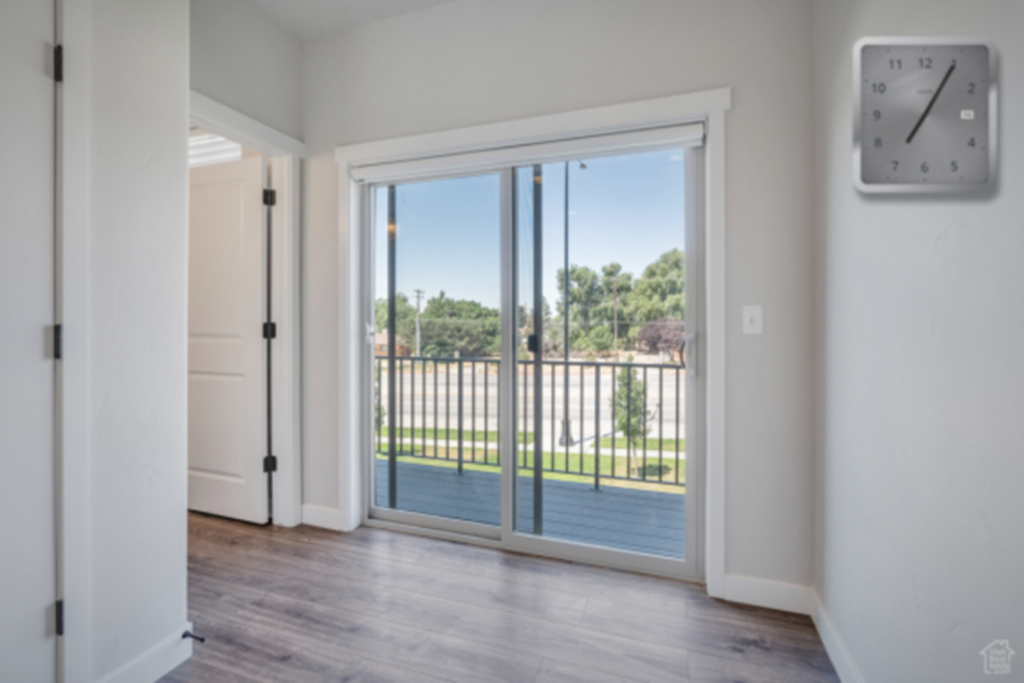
7h05
